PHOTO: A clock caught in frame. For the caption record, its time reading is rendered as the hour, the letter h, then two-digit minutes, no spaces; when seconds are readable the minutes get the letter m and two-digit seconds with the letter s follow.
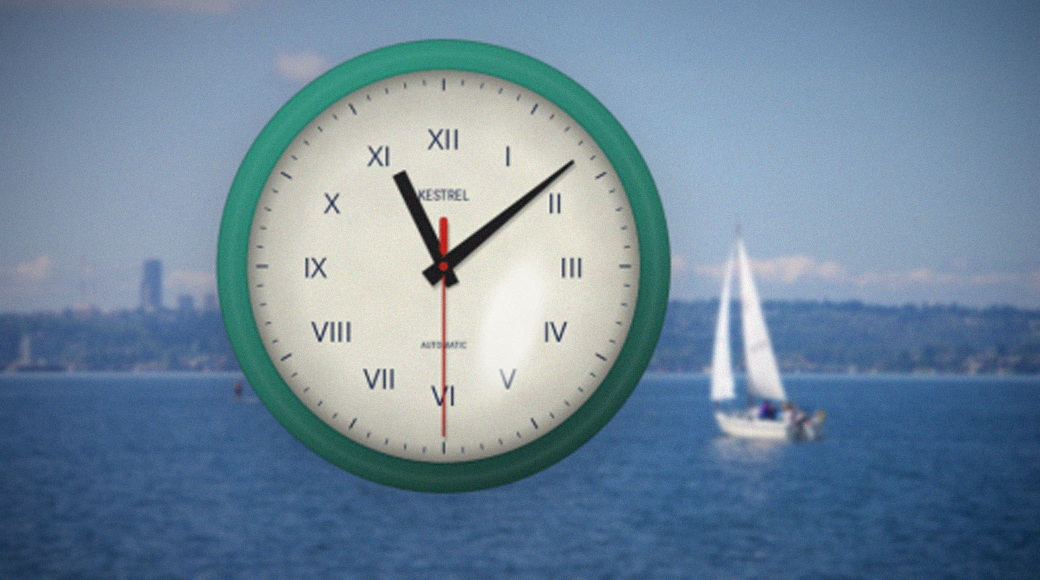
11h08m30s
